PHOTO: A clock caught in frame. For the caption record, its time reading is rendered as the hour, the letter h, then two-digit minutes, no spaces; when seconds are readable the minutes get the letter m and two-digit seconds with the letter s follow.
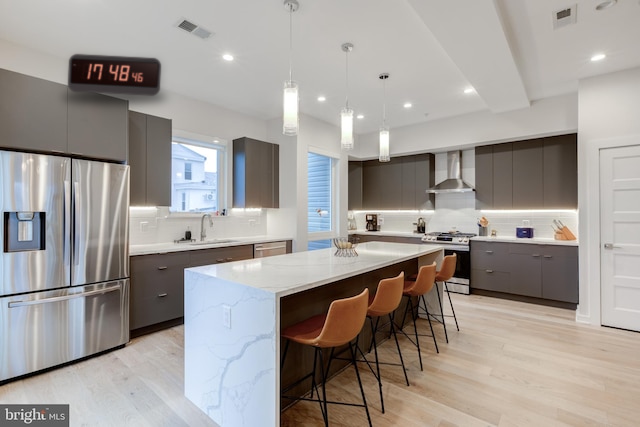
17h48
